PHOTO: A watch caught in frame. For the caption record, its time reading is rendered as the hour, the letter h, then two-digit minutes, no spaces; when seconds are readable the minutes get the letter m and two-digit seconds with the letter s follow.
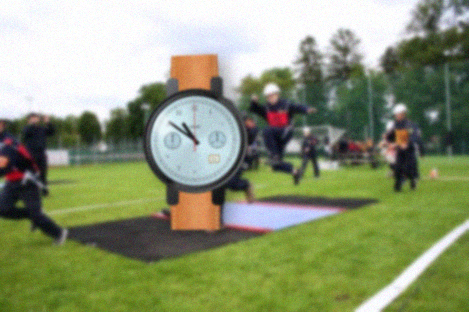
10h51
